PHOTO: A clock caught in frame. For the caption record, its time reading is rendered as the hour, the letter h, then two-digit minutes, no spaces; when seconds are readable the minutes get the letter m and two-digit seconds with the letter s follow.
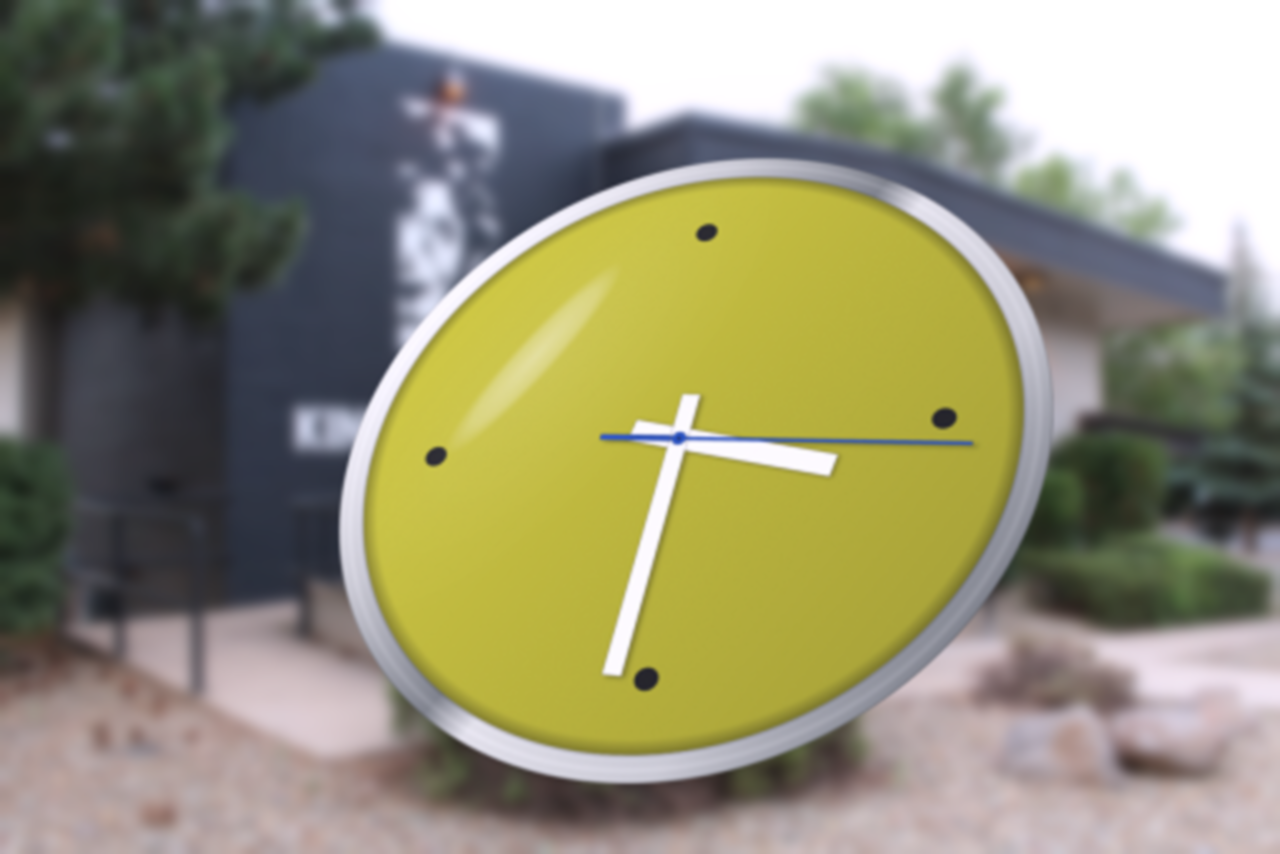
3h31m16s
